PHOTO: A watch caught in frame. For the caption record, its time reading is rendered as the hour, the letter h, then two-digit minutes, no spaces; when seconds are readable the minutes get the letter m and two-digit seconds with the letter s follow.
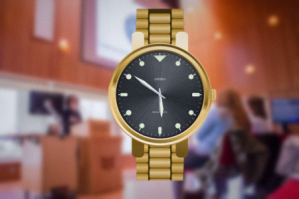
5h51
